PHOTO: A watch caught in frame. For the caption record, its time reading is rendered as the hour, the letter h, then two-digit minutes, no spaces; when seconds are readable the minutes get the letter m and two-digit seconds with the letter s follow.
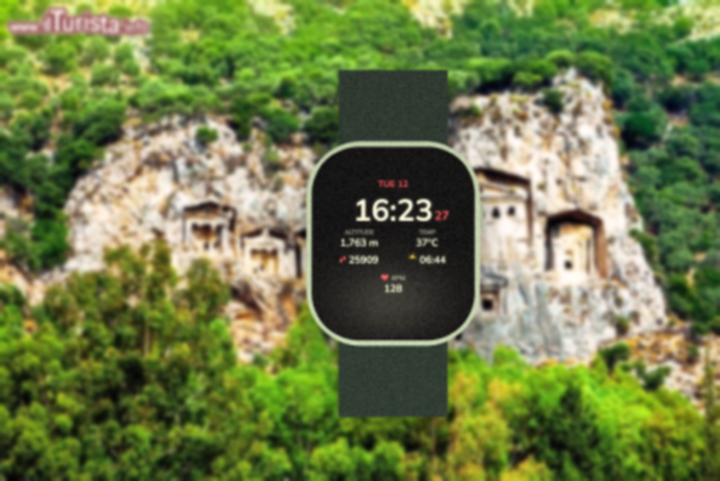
16h23
